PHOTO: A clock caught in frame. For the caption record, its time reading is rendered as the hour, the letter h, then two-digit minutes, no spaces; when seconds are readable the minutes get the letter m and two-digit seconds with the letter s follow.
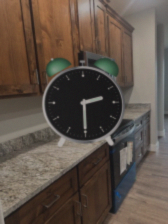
2h30
